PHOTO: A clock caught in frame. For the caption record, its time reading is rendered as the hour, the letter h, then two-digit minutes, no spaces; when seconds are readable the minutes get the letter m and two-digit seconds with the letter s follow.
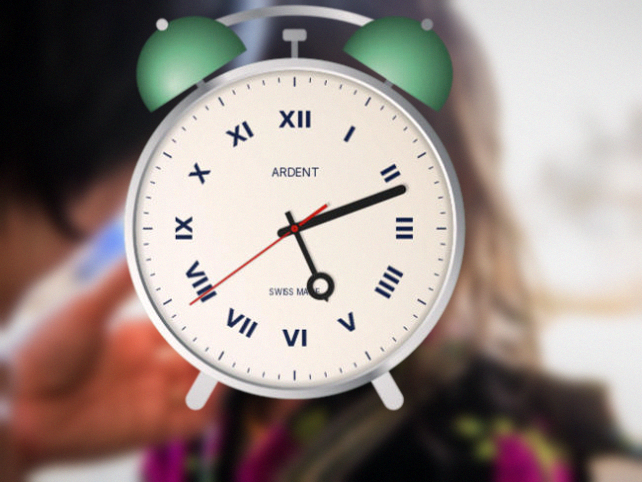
5h11m39s
